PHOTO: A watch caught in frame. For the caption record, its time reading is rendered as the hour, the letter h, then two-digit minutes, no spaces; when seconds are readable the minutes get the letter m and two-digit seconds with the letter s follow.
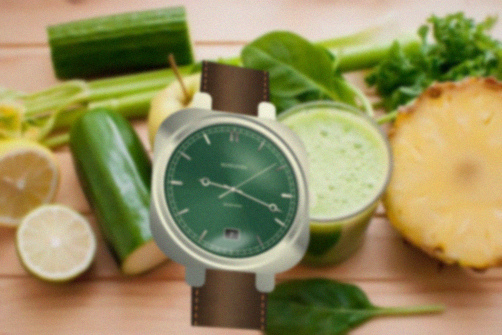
9h18m09s
